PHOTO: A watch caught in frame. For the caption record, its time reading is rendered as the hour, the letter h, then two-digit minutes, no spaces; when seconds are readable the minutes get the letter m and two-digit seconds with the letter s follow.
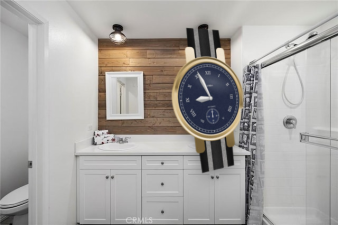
8h56
